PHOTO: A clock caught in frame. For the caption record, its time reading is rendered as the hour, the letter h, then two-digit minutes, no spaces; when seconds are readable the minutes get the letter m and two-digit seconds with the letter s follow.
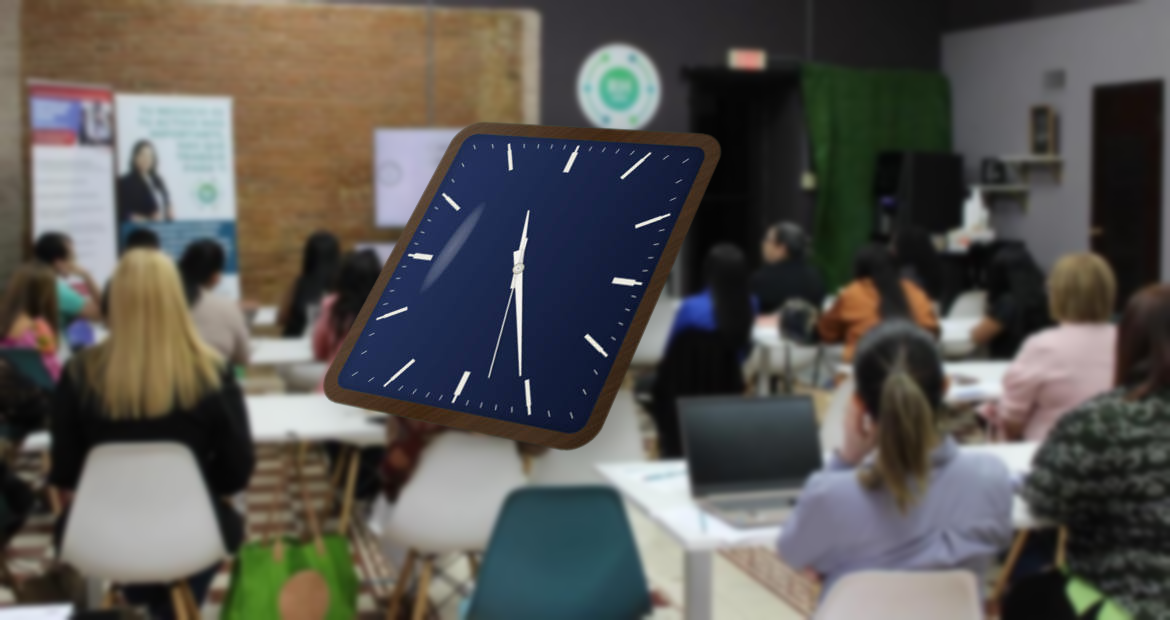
11h25m28s
